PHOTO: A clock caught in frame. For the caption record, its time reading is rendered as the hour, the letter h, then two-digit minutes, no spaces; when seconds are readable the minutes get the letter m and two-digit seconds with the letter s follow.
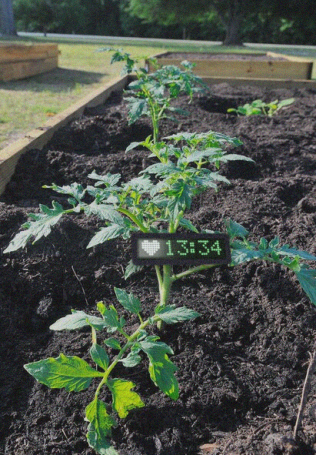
13h34
